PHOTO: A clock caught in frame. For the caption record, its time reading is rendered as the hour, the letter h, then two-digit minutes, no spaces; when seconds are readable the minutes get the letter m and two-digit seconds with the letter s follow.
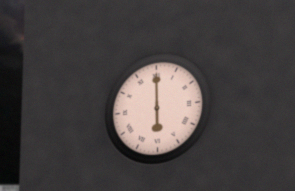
6h00
